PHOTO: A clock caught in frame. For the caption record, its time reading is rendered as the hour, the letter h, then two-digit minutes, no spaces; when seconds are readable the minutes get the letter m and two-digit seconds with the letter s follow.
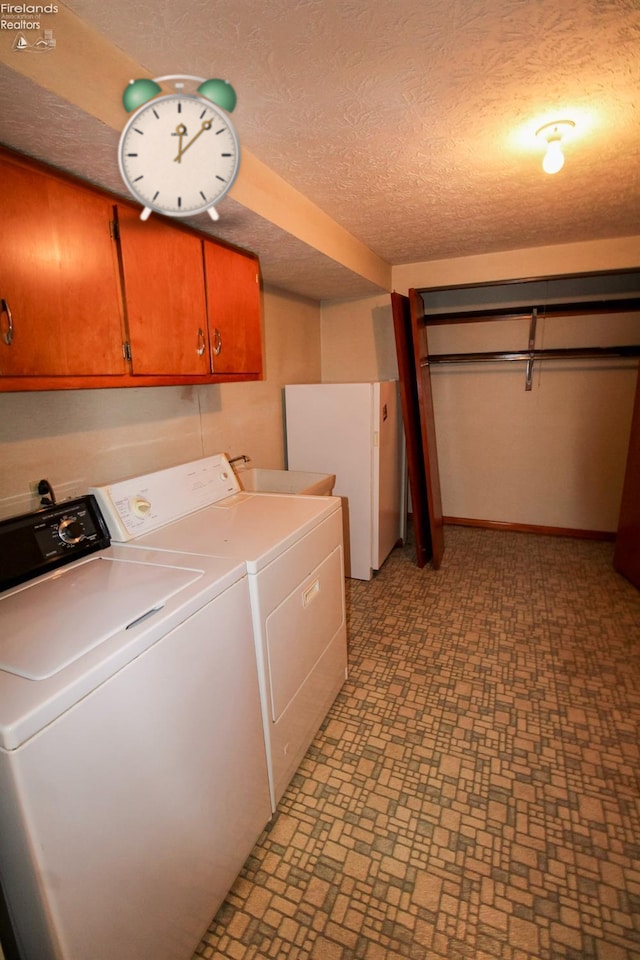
12h07
